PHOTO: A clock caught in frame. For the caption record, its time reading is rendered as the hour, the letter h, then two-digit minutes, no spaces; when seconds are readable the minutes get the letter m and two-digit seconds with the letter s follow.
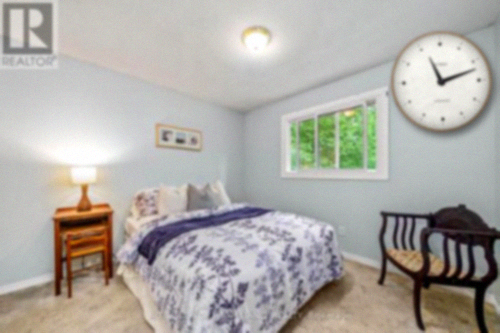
11h12
